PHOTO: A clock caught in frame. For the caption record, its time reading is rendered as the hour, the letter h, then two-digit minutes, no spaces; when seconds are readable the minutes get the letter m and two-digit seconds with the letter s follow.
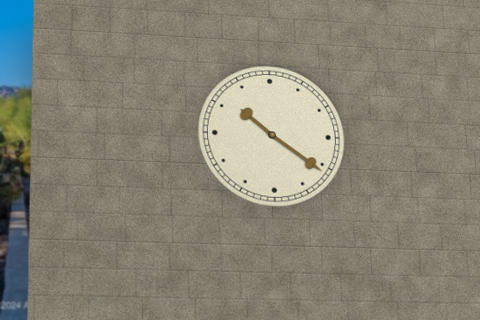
10h21
